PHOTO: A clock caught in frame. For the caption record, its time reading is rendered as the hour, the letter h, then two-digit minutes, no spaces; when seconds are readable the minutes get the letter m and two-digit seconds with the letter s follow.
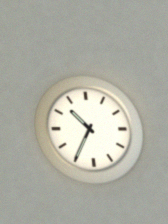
10h35
